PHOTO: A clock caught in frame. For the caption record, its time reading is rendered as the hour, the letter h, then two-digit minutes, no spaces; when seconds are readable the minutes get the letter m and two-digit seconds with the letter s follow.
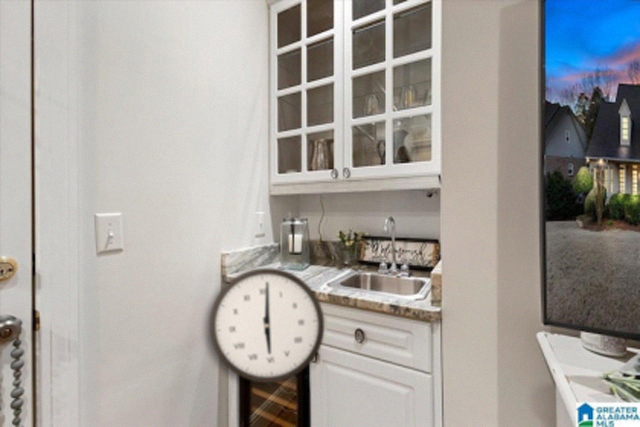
6h01
